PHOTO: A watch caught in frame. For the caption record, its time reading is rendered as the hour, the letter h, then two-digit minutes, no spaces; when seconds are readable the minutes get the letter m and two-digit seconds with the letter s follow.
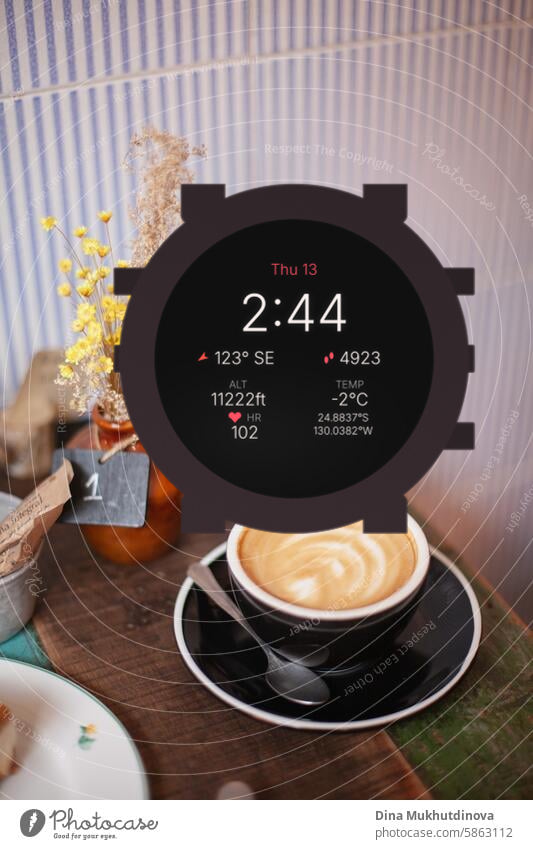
2h44
